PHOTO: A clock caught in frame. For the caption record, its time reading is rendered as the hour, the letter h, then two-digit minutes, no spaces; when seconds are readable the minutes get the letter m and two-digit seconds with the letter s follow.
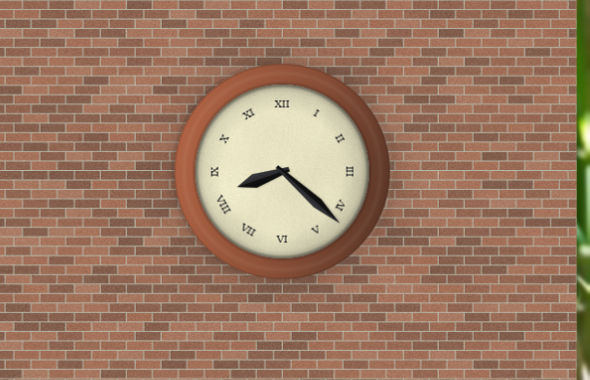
8h22
